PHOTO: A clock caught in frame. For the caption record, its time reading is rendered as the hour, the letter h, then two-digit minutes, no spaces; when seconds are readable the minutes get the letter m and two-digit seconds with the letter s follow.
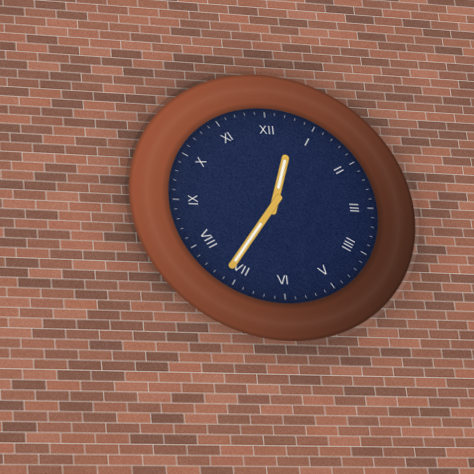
12h36
